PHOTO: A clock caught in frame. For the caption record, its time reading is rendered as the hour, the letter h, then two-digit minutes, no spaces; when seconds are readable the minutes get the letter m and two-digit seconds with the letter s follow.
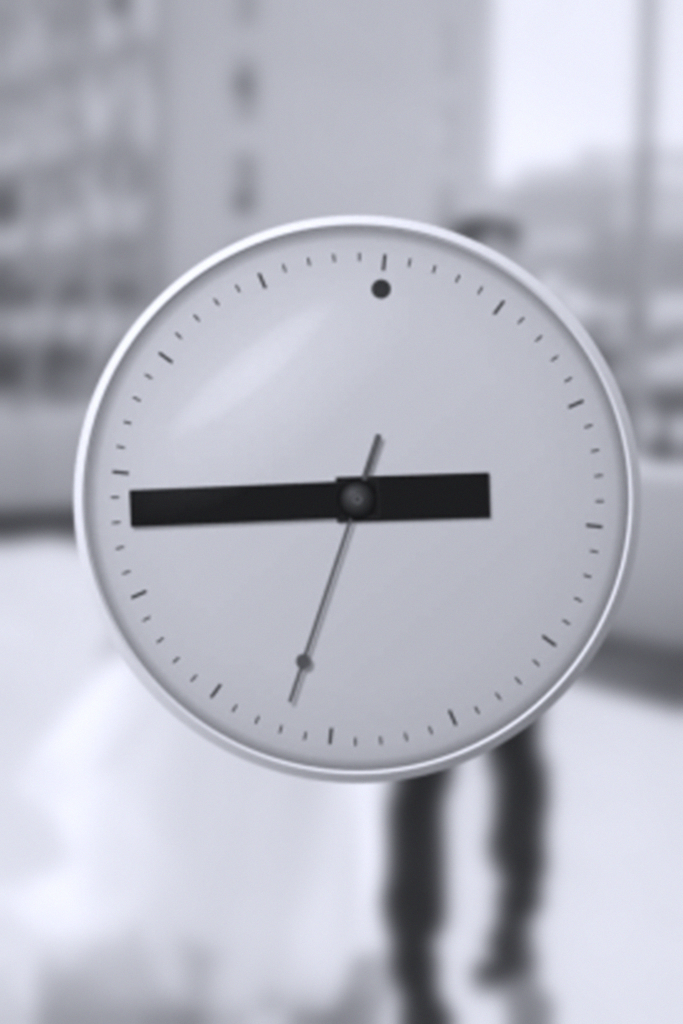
2h43m32s
